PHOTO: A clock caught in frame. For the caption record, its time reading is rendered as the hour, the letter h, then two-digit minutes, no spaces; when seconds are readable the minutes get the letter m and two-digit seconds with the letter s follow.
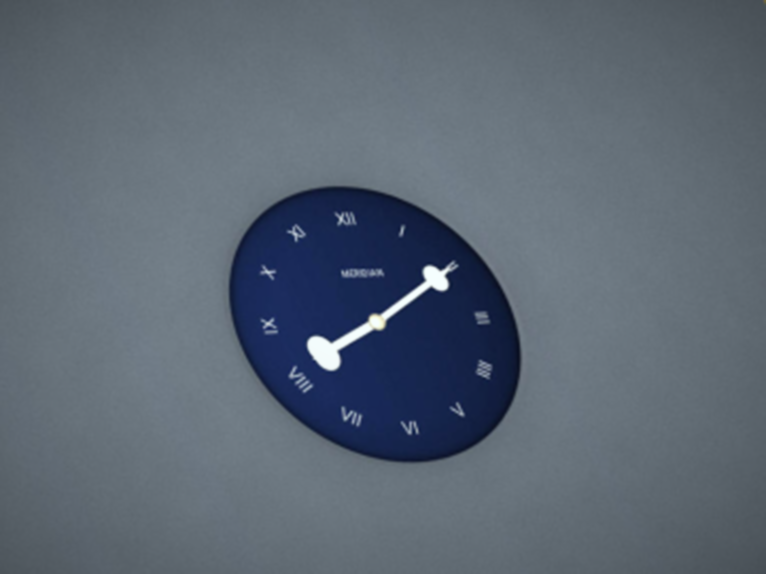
8h10
